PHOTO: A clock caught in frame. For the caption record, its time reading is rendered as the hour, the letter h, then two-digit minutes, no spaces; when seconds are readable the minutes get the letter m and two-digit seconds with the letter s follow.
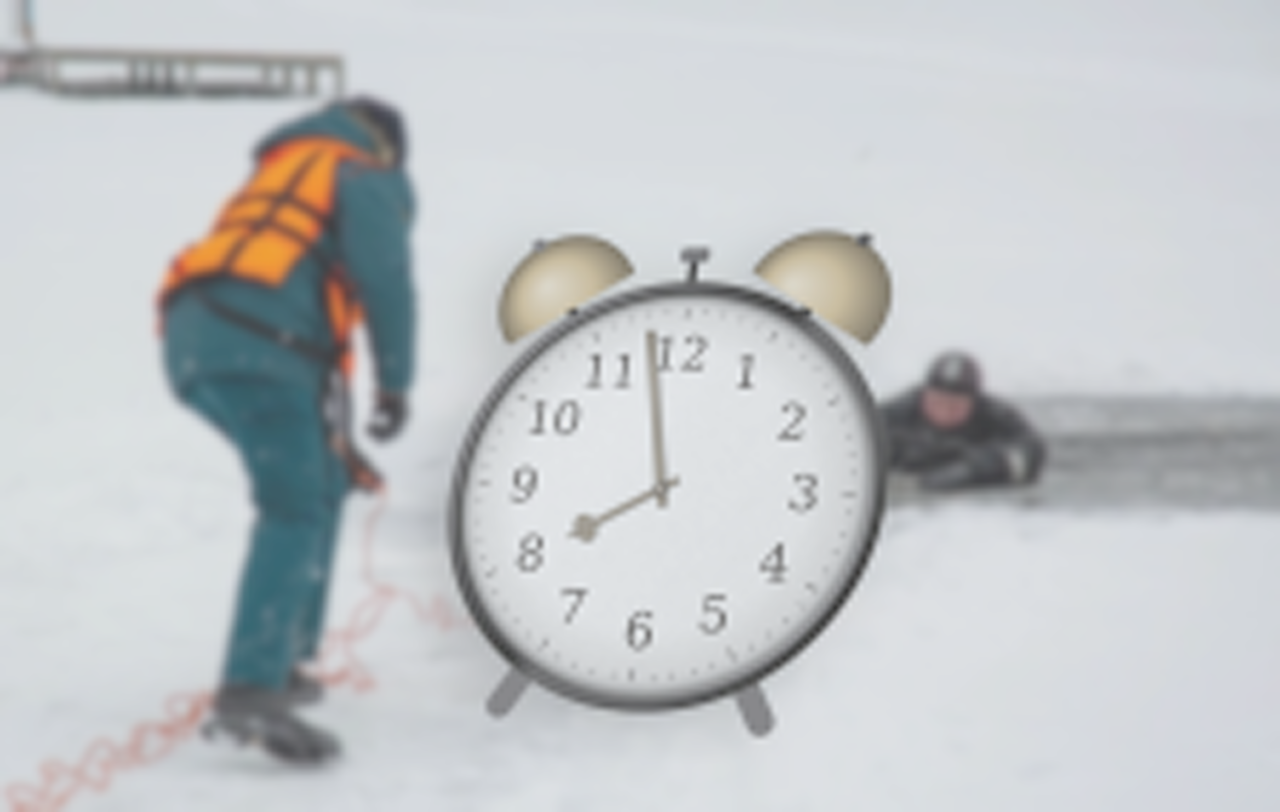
7h58
